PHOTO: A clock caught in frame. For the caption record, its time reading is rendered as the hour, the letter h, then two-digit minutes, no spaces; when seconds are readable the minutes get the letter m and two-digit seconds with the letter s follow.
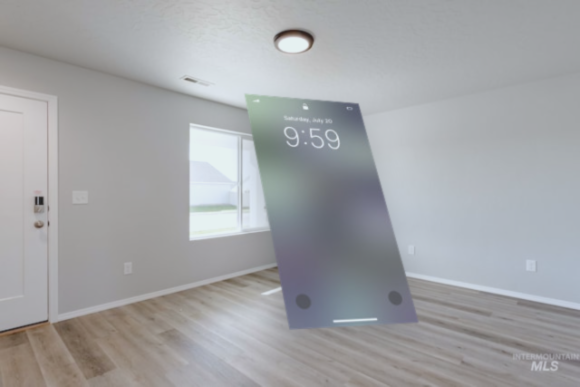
9h59
